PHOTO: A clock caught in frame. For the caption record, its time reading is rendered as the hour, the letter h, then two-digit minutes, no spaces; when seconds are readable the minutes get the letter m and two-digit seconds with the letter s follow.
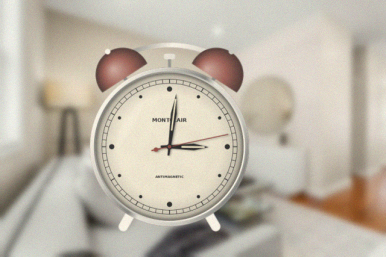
3h01m13s
